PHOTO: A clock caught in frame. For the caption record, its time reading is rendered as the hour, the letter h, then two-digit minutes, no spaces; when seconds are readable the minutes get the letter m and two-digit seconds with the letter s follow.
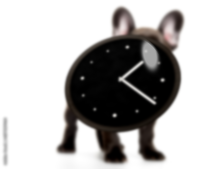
1h21
